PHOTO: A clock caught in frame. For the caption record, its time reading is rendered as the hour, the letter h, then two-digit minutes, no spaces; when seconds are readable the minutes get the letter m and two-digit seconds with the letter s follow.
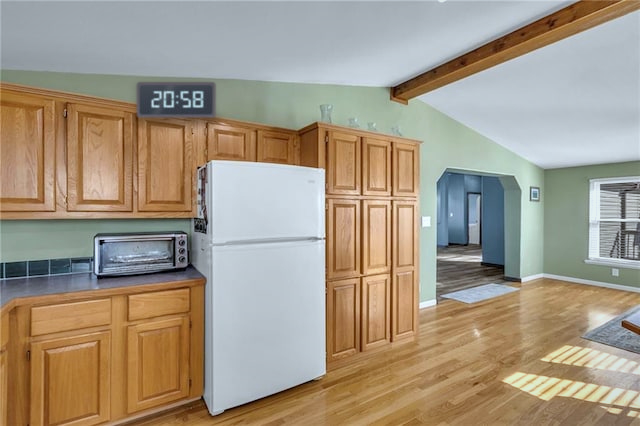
20h58
